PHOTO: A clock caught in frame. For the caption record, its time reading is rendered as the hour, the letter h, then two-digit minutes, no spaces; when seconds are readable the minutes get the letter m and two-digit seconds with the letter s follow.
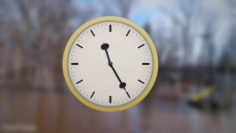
11h25
